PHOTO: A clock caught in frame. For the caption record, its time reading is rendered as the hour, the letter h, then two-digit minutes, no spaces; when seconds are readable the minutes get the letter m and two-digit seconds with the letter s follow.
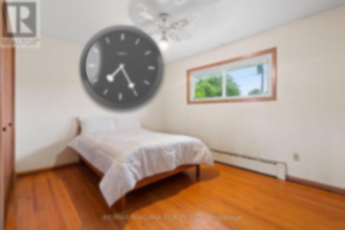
7h25
